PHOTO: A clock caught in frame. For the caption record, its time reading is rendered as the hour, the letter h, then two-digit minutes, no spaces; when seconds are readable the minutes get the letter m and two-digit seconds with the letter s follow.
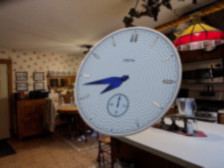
7h43
